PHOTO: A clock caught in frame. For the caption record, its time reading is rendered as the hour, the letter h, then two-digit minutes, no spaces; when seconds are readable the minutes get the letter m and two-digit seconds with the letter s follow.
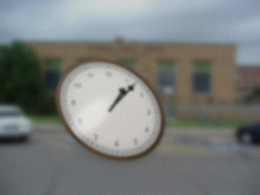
1h07
